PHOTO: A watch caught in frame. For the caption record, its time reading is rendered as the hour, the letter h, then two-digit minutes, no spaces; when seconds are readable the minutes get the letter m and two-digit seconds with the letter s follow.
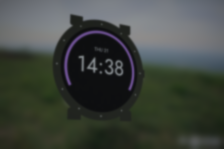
14h38
